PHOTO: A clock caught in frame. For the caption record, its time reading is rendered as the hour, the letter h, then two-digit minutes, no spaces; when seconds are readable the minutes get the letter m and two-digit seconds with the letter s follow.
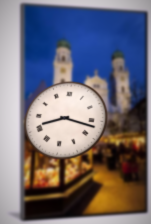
8h17
